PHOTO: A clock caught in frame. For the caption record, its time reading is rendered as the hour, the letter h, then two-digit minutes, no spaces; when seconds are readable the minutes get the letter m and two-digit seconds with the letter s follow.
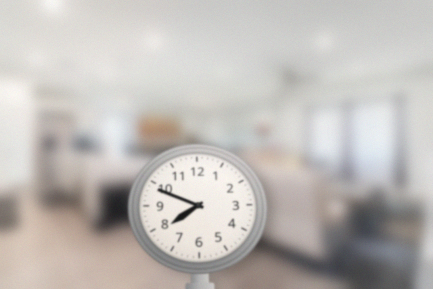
7h49
